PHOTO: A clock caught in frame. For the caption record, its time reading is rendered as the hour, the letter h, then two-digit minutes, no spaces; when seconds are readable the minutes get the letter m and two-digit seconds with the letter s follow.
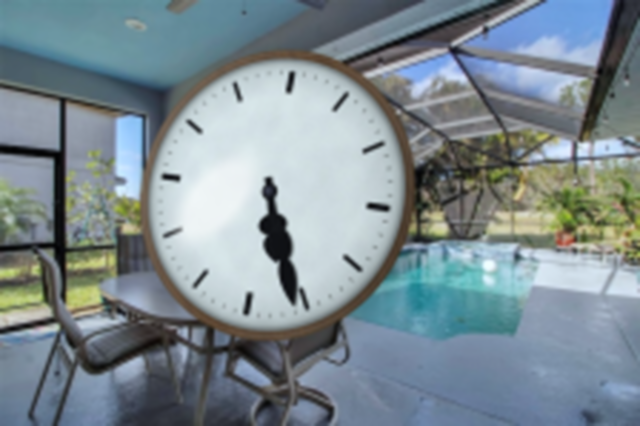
5h26
